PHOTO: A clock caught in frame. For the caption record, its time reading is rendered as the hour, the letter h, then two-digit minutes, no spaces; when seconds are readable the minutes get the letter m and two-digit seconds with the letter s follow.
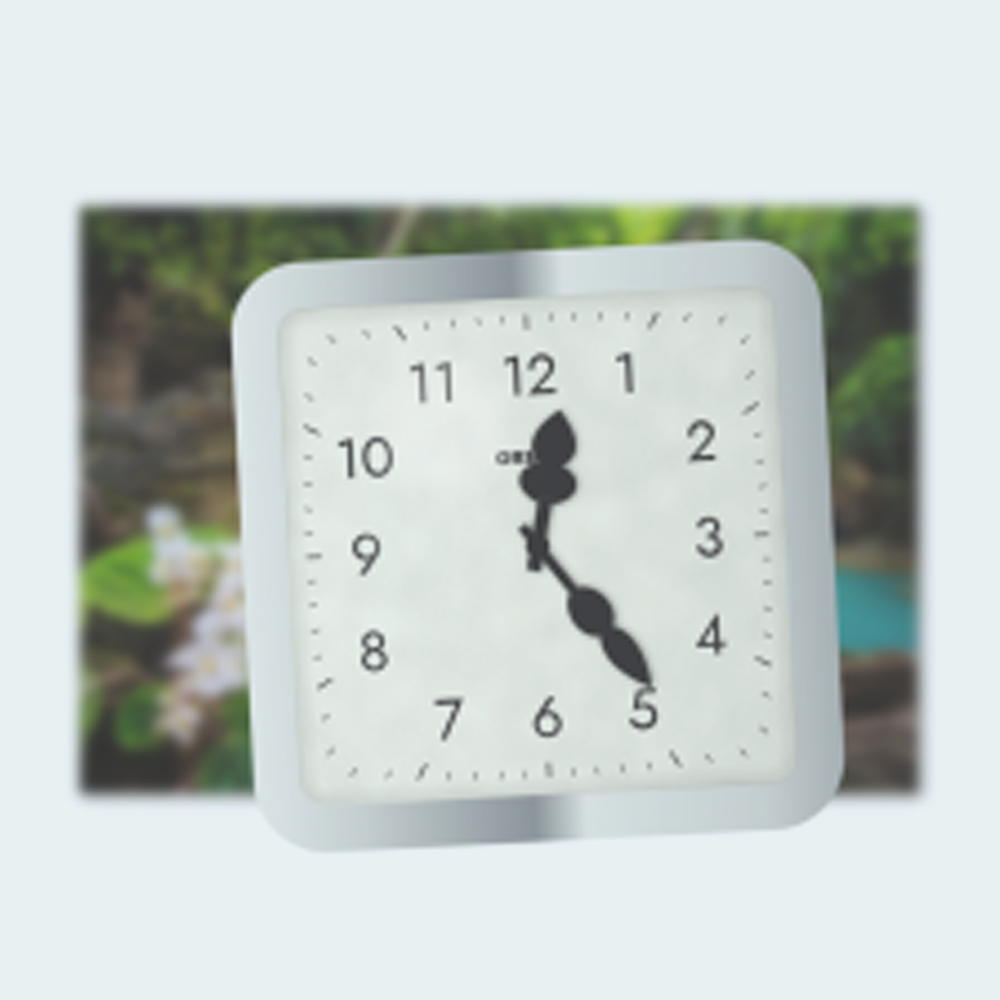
12h24
